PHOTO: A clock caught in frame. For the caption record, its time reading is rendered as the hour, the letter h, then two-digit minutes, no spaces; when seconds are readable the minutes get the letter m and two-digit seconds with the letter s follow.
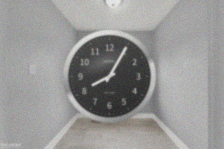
8h05
